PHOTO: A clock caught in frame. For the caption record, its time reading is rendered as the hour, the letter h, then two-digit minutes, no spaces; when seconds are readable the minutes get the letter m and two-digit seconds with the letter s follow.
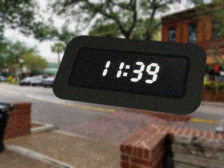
11h39
